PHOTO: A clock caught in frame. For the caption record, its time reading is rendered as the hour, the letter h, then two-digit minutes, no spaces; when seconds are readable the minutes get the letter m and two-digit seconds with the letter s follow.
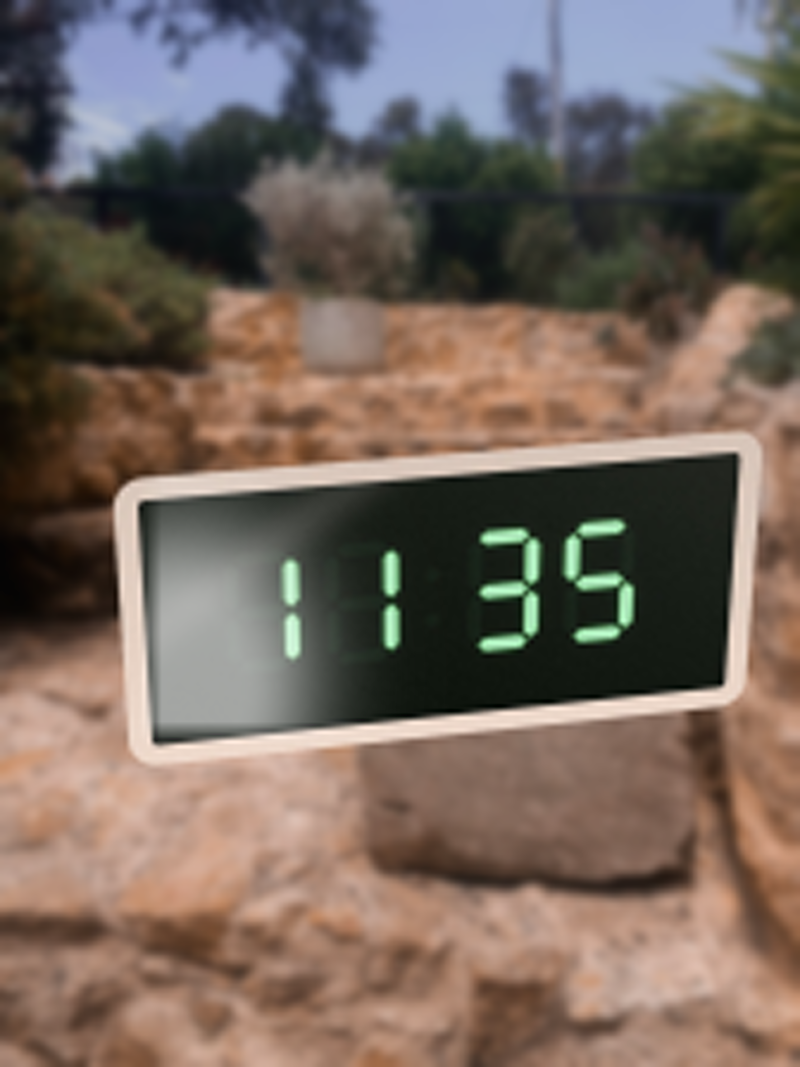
11h35
